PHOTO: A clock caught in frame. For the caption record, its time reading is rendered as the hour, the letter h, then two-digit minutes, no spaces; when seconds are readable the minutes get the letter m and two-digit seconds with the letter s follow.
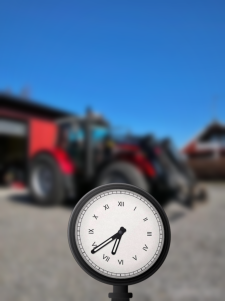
6h39
